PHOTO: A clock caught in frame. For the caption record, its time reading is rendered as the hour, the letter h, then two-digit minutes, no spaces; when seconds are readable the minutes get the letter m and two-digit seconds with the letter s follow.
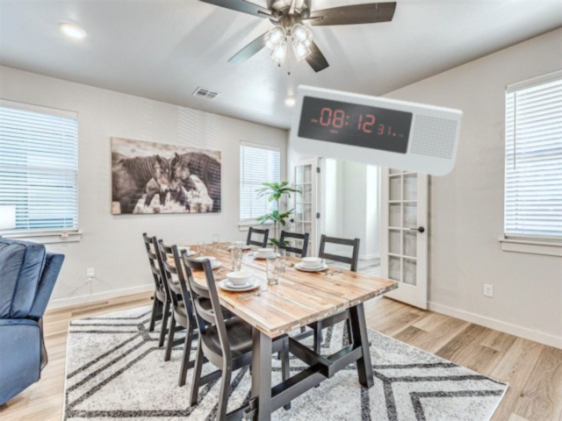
8h12
